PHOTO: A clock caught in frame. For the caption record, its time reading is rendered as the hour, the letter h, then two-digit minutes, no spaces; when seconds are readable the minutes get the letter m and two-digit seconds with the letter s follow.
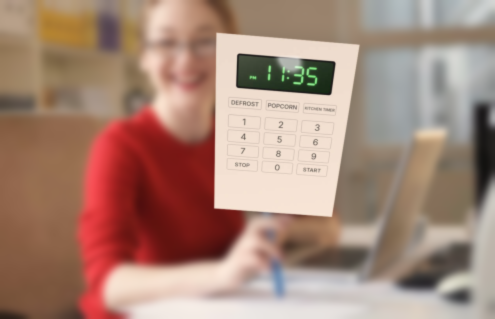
11h35
